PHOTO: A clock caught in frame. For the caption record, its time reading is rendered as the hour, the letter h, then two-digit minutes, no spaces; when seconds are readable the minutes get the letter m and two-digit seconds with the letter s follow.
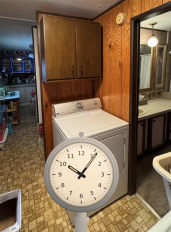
10h06
